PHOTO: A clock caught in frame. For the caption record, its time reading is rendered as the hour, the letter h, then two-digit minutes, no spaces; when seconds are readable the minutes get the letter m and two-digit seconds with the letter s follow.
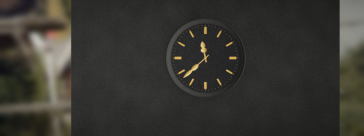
11h38
